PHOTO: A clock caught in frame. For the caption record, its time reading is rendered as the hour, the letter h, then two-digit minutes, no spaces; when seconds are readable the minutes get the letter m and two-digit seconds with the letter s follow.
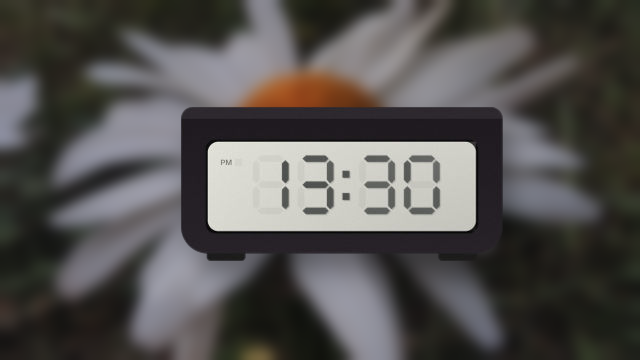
13h30
